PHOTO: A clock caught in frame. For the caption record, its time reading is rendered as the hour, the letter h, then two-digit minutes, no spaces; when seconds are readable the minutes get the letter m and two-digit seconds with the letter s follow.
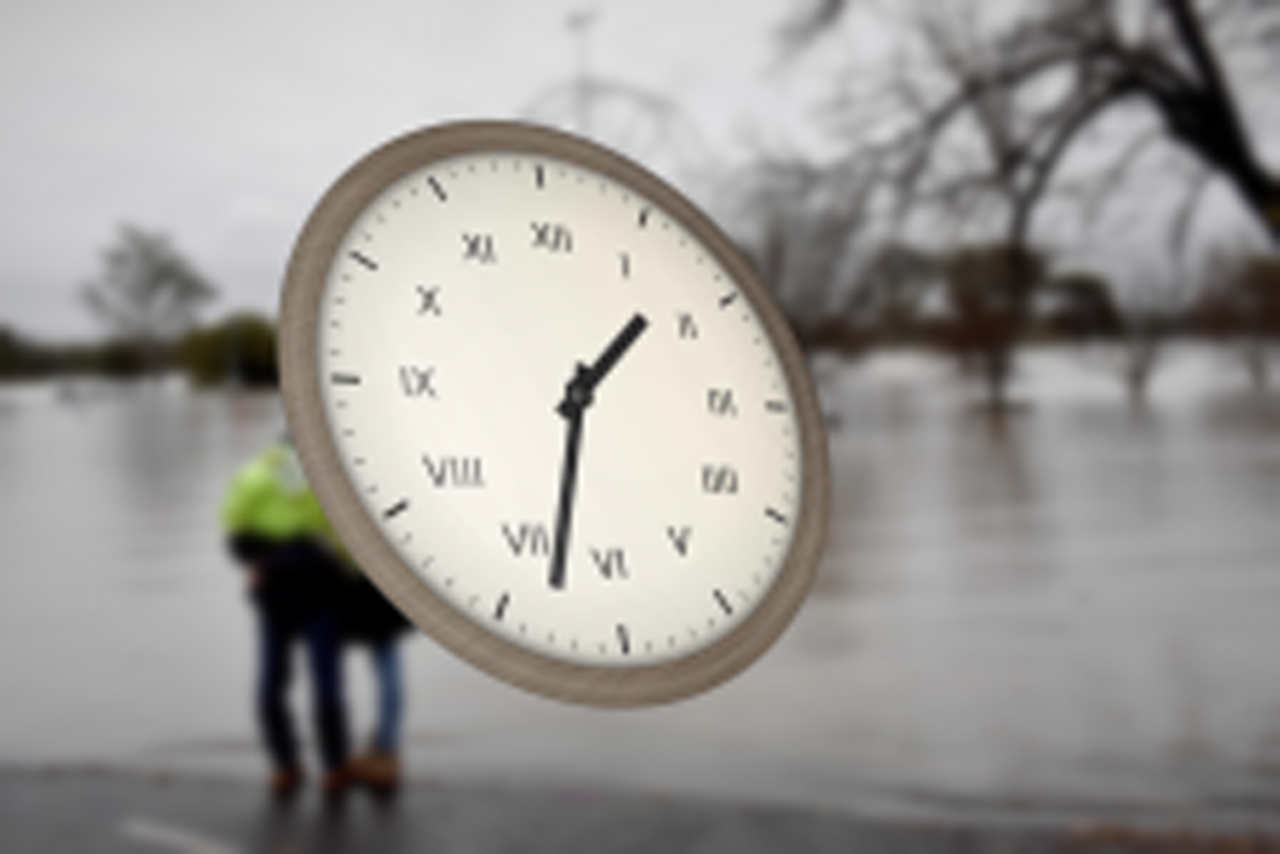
1h33
